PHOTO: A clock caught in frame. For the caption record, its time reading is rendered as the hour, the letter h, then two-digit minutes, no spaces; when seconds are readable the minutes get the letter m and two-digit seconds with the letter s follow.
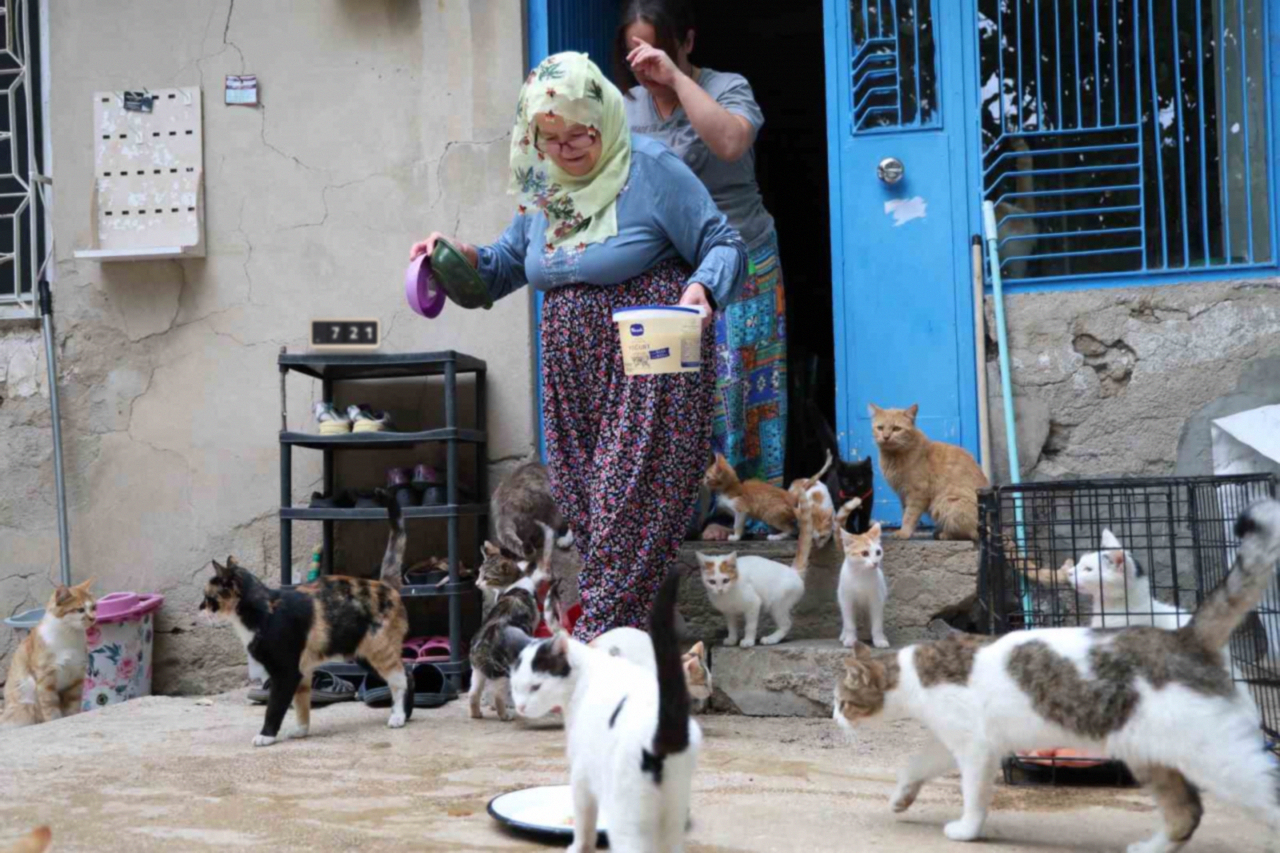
7h21
